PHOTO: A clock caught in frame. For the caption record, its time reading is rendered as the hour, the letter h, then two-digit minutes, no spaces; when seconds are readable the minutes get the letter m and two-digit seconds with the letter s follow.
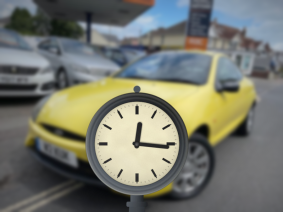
12h16
